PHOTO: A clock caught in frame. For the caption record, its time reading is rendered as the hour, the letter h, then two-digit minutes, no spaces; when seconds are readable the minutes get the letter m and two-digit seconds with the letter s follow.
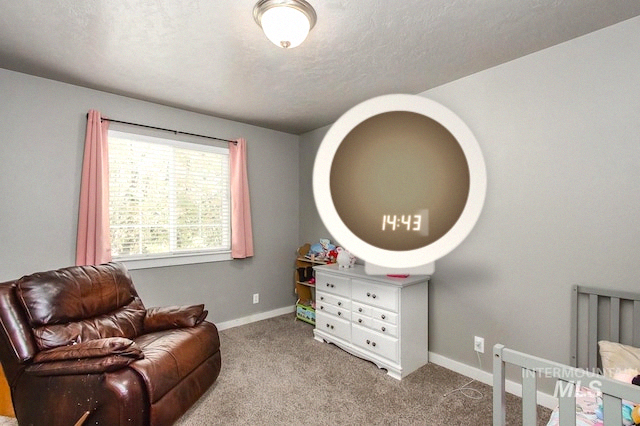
14h43
